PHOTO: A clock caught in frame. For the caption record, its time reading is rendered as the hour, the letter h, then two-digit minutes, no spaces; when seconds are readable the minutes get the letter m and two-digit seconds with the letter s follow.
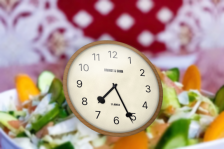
7h26
